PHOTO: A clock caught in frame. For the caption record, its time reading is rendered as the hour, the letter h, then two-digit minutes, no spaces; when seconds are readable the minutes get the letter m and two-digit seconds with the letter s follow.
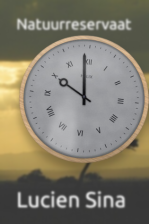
9h59
